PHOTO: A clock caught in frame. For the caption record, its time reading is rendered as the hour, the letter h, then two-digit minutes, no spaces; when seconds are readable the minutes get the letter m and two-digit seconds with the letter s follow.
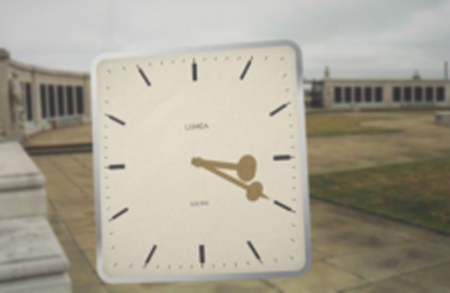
3h20
